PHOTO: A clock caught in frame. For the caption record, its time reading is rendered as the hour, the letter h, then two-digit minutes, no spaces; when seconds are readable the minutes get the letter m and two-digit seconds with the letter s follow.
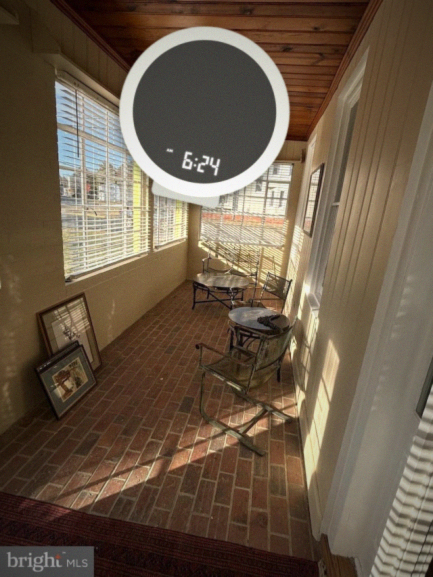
6h24
